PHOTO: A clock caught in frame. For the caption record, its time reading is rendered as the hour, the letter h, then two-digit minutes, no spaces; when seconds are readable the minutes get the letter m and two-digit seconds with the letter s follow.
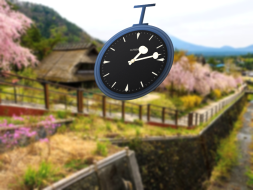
1h13
